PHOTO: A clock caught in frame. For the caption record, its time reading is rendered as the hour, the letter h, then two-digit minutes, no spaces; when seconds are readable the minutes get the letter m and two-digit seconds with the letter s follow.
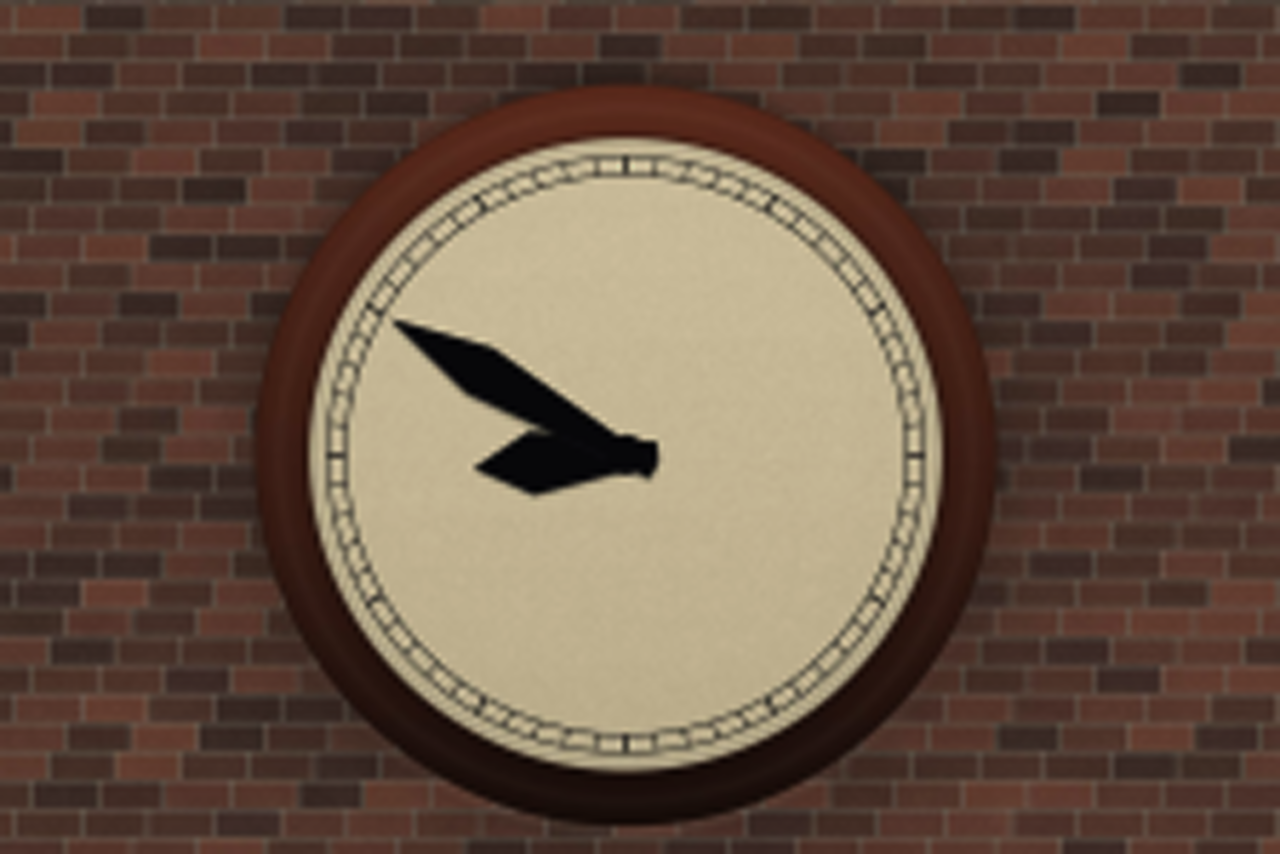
8h50
